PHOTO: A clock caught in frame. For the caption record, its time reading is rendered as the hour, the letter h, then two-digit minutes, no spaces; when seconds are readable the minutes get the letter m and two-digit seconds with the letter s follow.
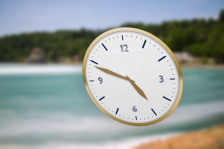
4h49
